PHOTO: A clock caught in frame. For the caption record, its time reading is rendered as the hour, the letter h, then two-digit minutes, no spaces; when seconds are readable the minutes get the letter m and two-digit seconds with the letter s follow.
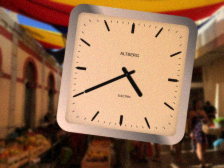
4h40
